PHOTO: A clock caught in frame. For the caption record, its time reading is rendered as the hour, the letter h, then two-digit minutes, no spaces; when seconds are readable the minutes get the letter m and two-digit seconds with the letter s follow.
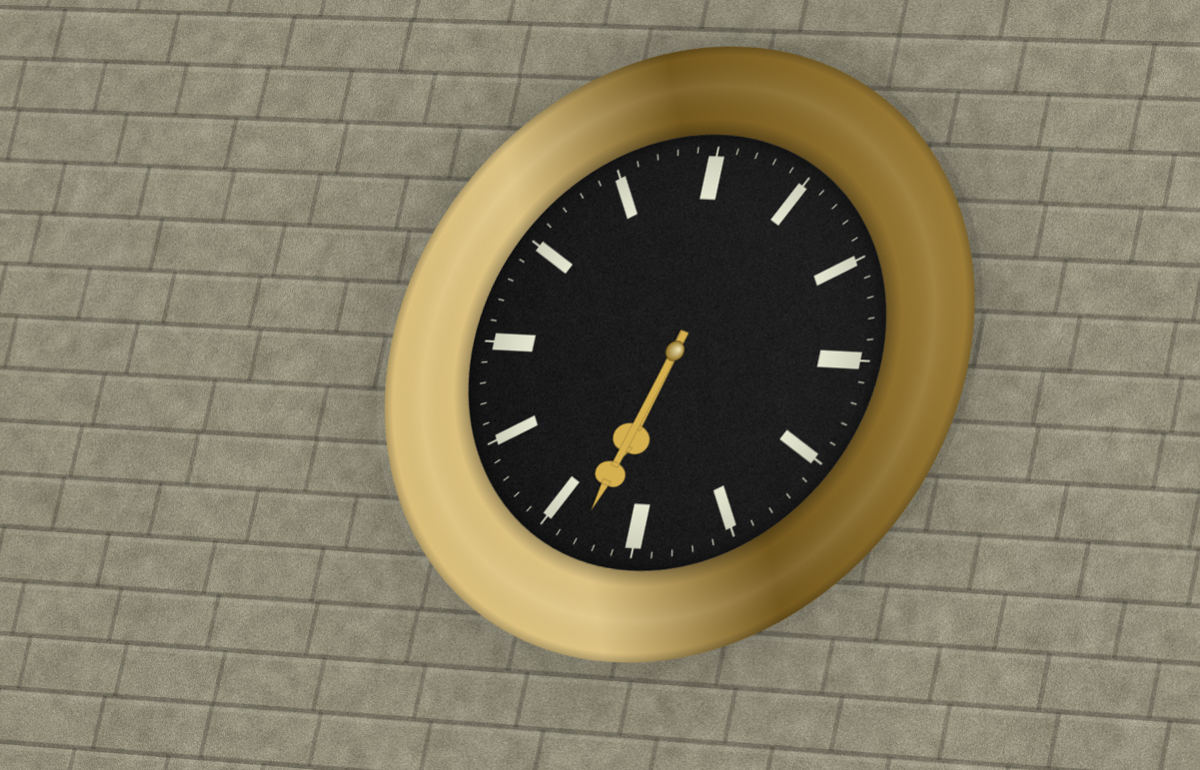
6h33
